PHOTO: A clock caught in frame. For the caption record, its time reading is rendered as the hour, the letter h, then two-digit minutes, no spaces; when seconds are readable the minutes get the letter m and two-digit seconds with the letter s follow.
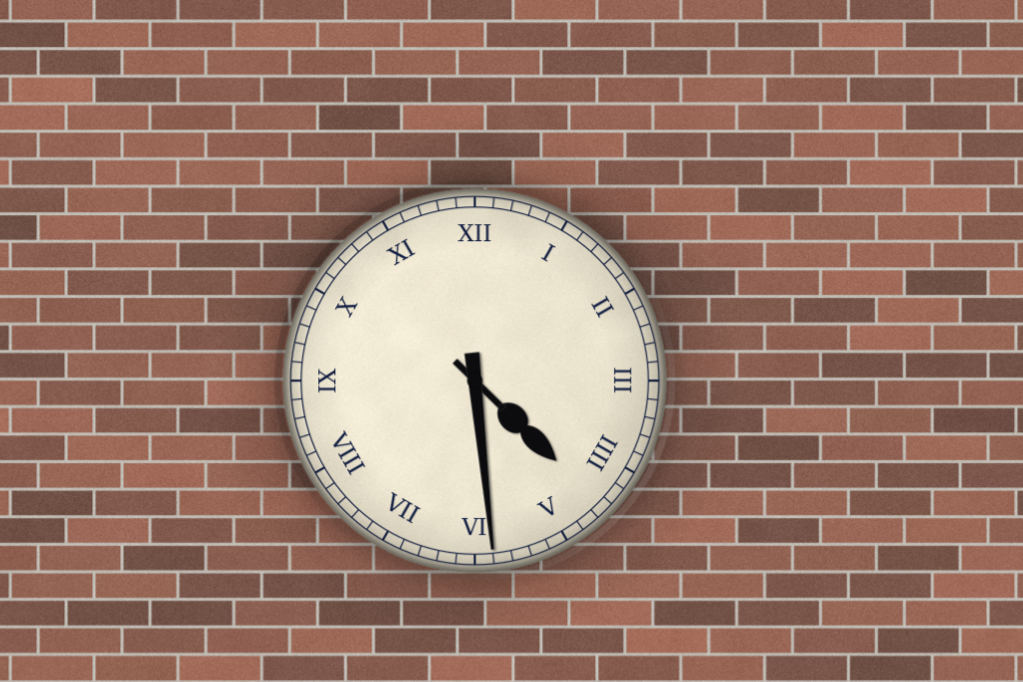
4h29
